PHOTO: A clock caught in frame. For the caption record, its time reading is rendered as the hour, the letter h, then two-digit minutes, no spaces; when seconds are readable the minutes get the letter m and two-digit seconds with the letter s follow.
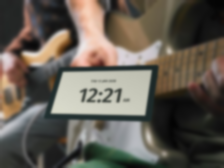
12h21
